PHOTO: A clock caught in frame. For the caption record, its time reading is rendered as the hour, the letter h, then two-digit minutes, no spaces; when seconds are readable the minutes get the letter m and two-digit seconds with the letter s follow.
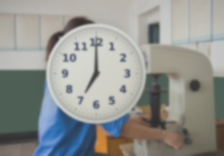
7h00
